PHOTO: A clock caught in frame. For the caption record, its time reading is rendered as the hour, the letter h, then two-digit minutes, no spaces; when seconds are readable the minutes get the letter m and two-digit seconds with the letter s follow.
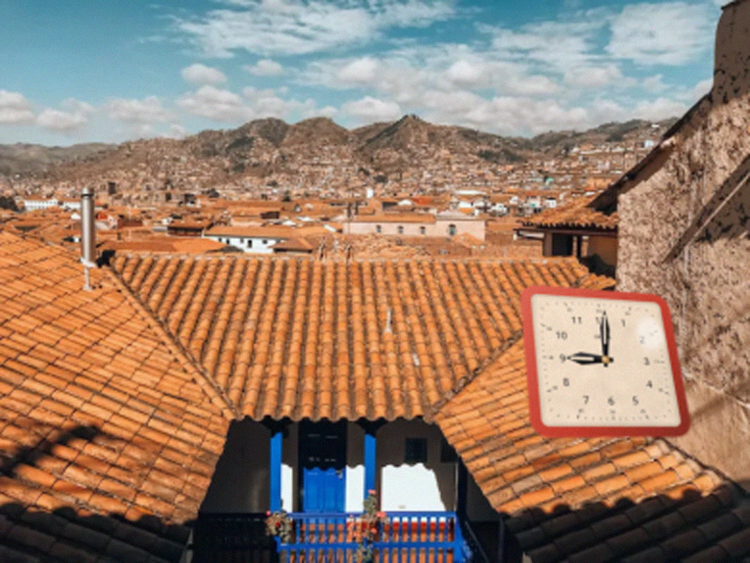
9h01
